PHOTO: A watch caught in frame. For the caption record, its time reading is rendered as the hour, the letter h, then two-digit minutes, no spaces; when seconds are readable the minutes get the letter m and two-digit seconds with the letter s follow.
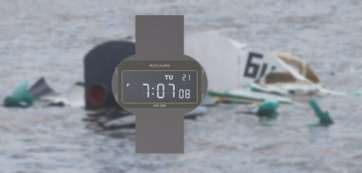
7h07m08s
